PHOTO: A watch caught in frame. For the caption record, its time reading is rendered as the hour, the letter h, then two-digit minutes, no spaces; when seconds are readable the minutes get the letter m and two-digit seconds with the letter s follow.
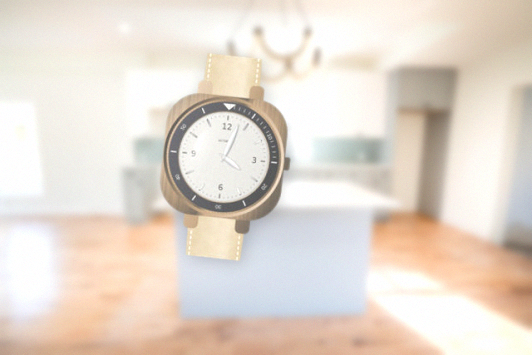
4h03
